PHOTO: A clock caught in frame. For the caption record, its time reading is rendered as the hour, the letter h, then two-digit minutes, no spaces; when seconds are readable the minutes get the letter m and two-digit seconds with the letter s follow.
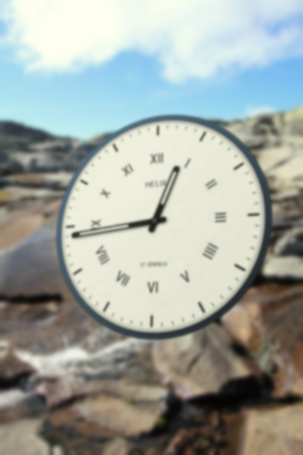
12h44
